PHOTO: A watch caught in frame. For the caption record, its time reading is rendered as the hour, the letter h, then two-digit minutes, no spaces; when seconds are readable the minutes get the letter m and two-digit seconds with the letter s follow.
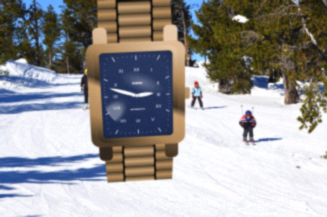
2h48
